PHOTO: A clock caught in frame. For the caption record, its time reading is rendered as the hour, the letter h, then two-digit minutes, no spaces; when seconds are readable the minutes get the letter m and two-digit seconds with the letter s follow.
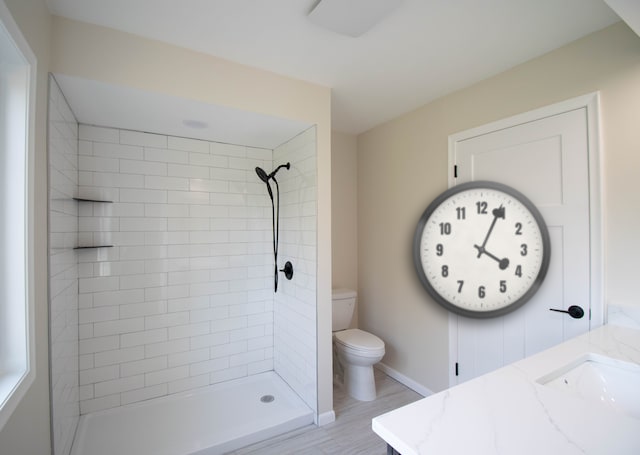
4h04
